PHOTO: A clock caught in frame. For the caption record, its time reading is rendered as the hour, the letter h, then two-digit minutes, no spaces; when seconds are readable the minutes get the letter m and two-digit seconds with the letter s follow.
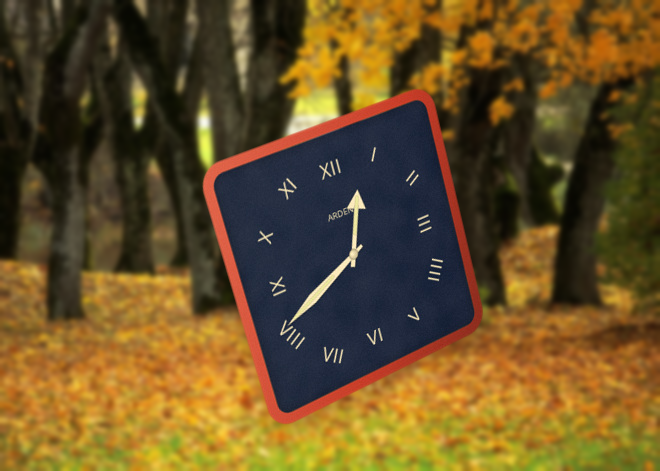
12h41
